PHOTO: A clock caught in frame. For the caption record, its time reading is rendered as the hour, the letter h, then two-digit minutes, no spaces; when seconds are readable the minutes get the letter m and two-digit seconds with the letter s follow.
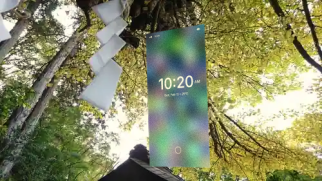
10h20
